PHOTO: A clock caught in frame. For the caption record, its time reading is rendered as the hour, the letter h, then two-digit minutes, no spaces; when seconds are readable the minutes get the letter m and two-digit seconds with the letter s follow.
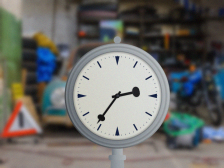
2h36
